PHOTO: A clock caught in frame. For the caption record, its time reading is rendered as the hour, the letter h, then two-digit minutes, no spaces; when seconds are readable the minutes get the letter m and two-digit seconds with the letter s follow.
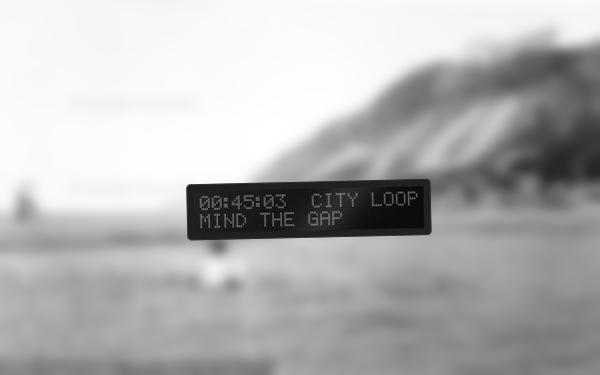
0h45m03s
